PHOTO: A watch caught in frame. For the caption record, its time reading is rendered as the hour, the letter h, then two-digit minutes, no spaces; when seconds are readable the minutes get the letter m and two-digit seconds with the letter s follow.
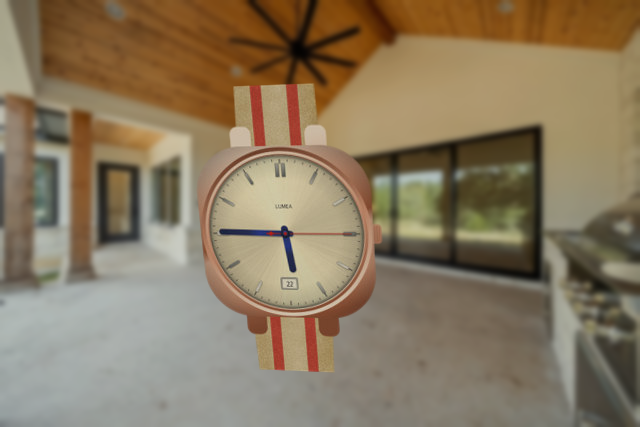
5h45m15s
